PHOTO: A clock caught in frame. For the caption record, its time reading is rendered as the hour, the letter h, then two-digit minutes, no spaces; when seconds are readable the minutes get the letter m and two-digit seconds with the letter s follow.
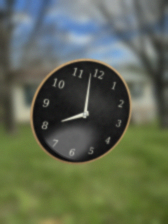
7h58
